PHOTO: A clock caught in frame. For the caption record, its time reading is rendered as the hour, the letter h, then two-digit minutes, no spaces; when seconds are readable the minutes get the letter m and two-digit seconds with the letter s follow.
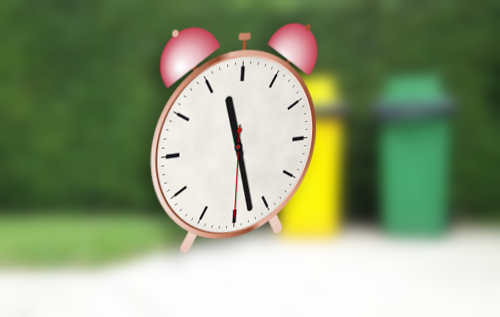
11h27m30s
